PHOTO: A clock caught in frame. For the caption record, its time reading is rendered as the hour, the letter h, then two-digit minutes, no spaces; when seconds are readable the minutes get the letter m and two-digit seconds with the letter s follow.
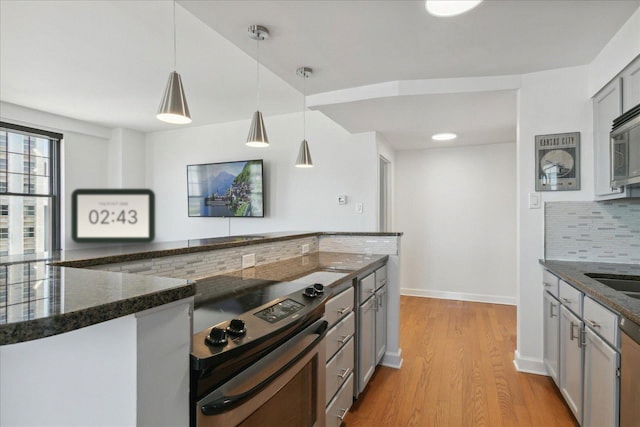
2h43
